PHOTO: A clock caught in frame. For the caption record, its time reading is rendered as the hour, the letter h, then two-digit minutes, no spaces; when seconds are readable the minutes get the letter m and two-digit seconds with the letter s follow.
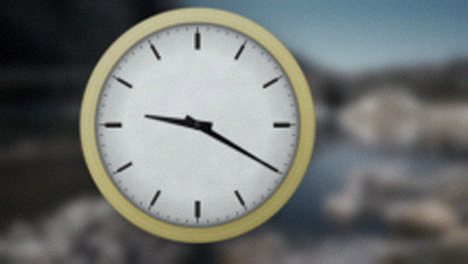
9h20
